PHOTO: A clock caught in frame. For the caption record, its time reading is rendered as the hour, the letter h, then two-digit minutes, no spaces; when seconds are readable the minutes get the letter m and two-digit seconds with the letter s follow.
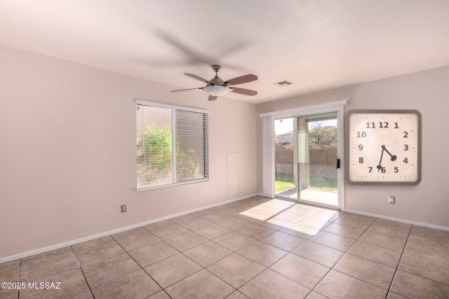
4h32
